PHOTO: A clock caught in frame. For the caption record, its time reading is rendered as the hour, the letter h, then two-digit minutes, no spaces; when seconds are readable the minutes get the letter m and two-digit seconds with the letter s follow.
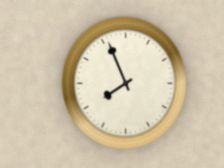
7h56
